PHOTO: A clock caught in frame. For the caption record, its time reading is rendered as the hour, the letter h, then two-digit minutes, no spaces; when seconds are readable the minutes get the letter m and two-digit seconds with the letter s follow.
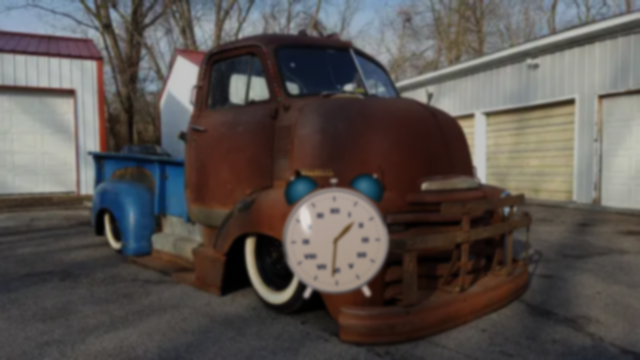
1h31
